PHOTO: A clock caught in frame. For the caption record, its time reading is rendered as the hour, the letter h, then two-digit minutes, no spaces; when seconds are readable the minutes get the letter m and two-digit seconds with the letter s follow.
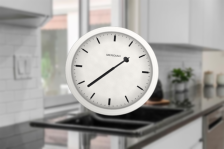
1h38
